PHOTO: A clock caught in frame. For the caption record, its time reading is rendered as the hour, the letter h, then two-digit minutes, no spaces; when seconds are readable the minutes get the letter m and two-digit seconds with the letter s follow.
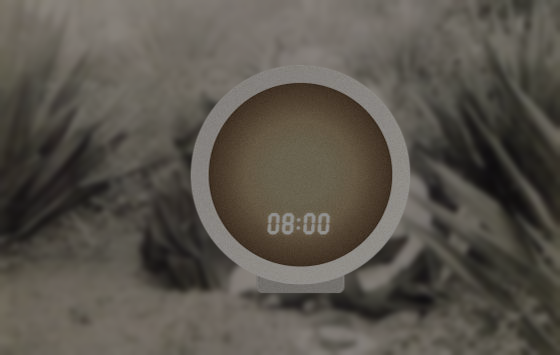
8h00
